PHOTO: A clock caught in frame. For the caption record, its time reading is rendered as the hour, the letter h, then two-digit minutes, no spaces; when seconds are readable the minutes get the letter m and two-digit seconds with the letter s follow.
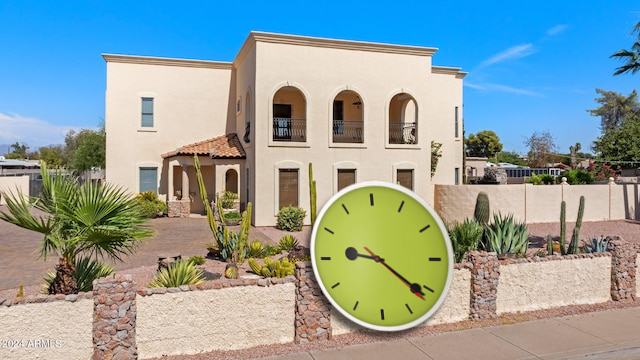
9h21m22s
